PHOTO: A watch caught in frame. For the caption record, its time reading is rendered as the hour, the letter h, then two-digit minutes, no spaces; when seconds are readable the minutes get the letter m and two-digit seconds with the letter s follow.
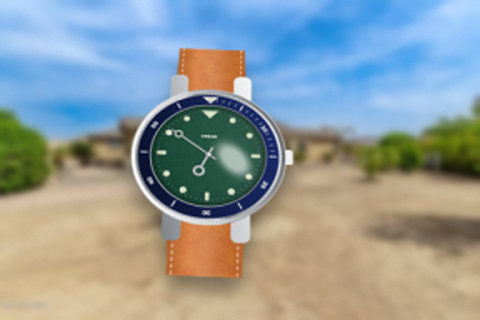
6h51
